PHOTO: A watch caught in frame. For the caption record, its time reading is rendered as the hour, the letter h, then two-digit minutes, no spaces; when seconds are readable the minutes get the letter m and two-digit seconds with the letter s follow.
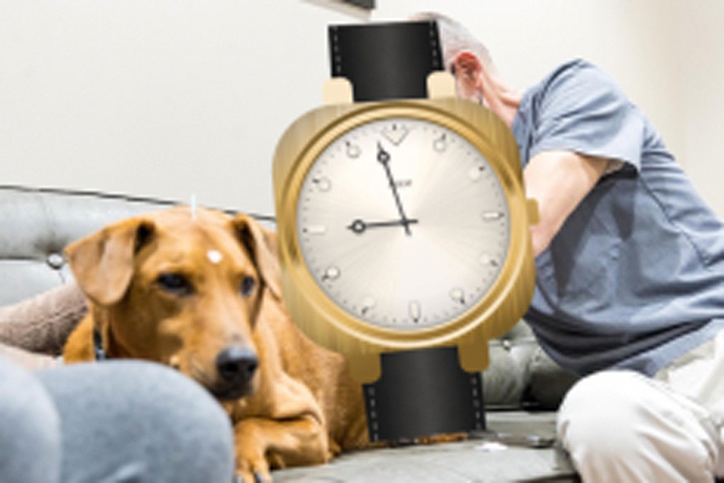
8h58
